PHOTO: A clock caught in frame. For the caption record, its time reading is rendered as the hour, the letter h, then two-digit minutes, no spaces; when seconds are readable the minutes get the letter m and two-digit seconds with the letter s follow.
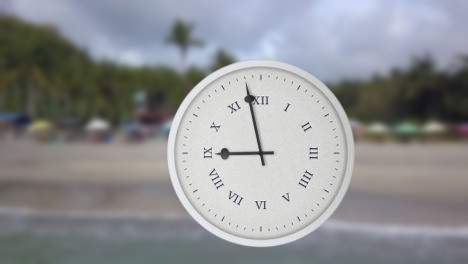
8h58
